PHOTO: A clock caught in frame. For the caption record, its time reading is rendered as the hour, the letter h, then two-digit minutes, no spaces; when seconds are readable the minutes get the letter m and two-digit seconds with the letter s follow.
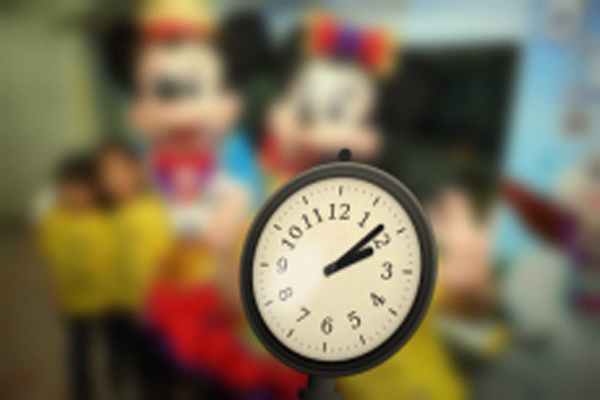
2h08
